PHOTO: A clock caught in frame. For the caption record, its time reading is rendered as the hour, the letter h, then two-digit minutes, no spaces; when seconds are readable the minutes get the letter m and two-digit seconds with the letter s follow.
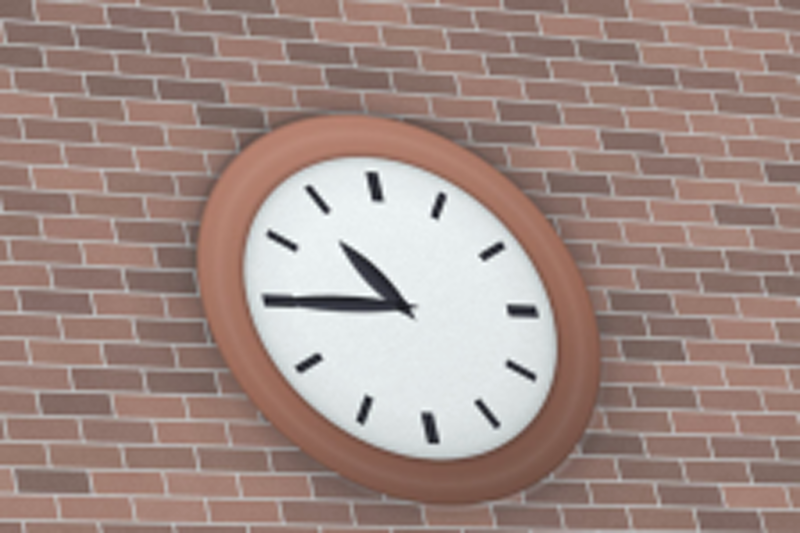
10h45
